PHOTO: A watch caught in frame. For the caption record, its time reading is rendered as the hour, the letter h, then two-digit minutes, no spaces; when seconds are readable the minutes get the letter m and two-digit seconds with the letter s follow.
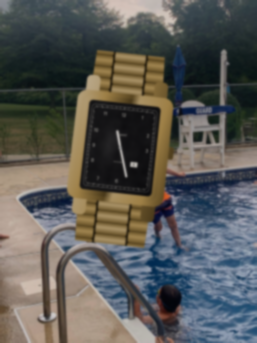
11h27
